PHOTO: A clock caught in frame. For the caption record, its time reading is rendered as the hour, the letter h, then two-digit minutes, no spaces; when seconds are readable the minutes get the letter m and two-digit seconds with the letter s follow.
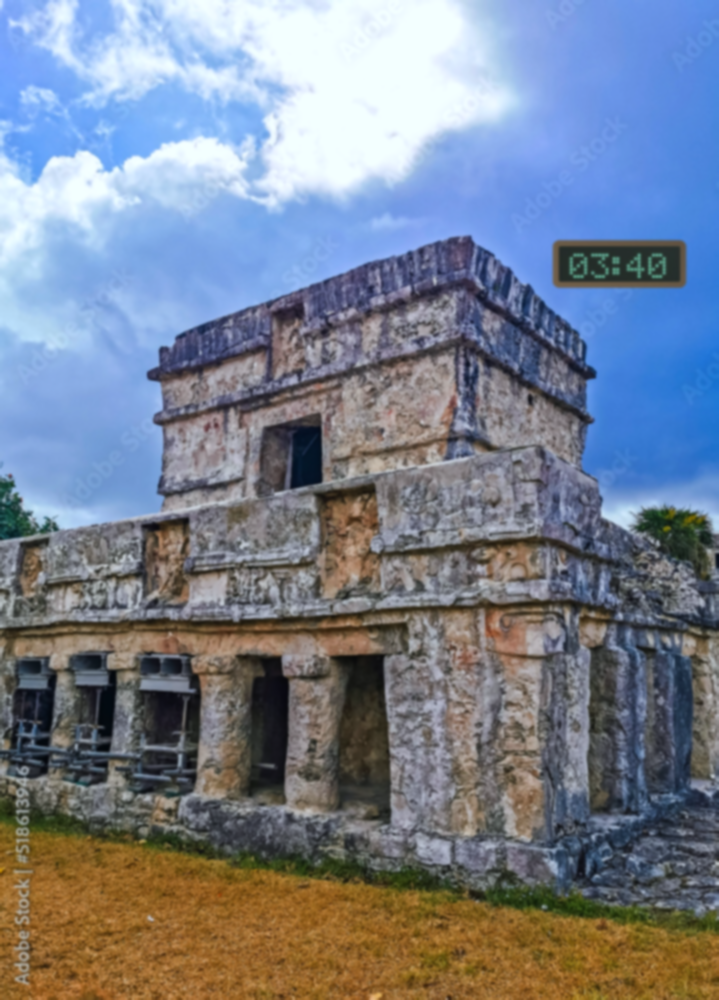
3h40
